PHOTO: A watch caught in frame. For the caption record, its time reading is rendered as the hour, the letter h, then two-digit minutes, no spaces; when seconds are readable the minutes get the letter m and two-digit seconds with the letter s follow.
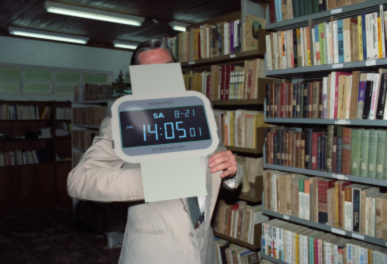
14h05
